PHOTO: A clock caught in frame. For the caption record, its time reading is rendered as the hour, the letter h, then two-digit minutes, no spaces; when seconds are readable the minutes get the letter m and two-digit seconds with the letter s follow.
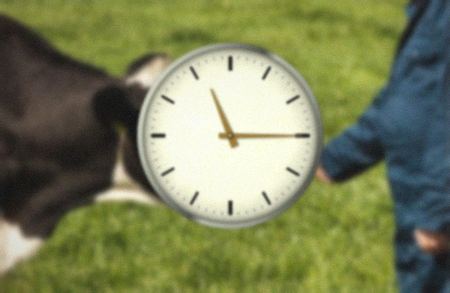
11h15
